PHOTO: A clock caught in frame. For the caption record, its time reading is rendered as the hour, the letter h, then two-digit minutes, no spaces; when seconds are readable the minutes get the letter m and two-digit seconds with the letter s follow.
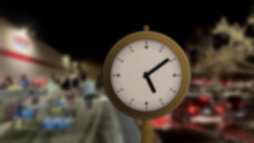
5h09
